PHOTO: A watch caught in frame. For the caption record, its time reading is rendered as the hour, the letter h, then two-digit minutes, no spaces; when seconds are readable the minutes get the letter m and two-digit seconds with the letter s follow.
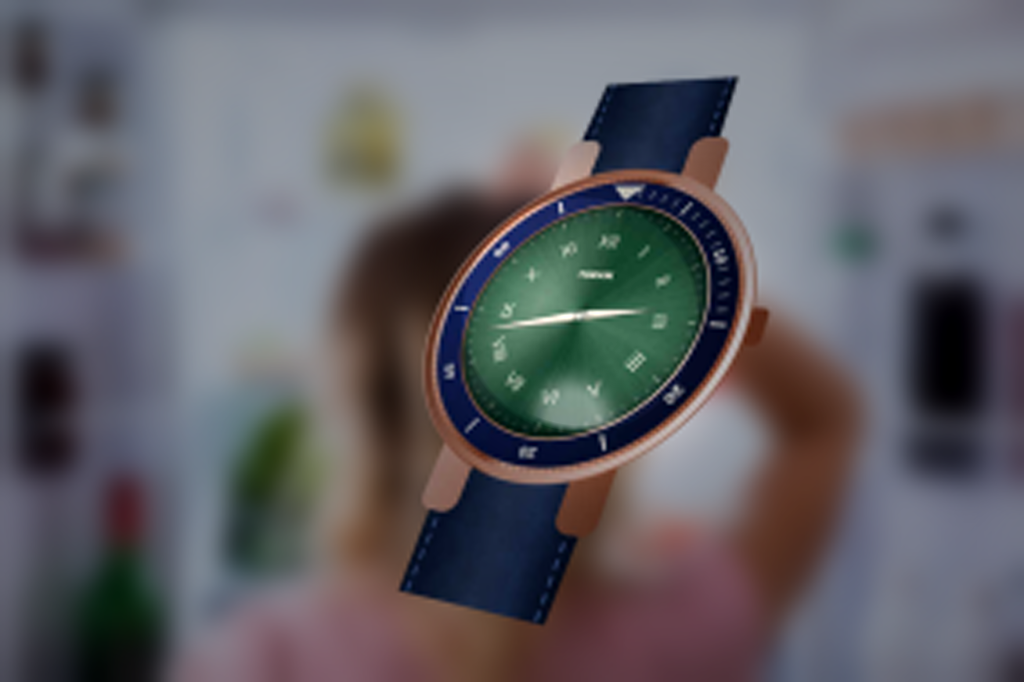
2h43
